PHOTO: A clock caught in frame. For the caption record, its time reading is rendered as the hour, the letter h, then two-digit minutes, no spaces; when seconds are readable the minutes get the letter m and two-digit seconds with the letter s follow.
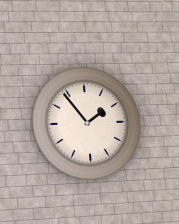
1h54
